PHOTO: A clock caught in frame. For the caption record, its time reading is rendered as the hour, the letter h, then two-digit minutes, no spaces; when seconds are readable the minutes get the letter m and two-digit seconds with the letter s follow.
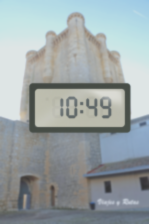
10h49
